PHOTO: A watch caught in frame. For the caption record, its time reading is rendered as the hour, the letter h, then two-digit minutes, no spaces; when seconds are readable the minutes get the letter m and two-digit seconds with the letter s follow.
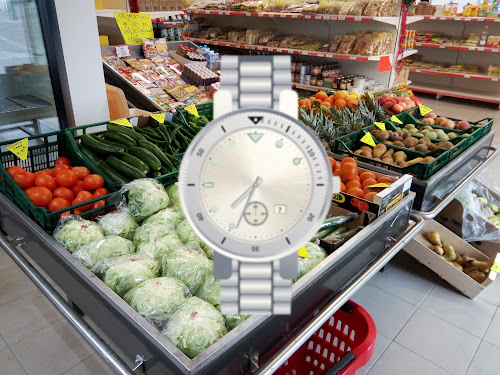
7h34
